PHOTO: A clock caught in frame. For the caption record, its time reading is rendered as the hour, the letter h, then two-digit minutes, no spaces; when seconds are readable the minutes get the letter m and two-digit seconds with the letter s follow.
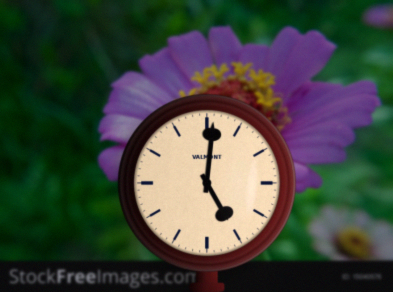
5h01
